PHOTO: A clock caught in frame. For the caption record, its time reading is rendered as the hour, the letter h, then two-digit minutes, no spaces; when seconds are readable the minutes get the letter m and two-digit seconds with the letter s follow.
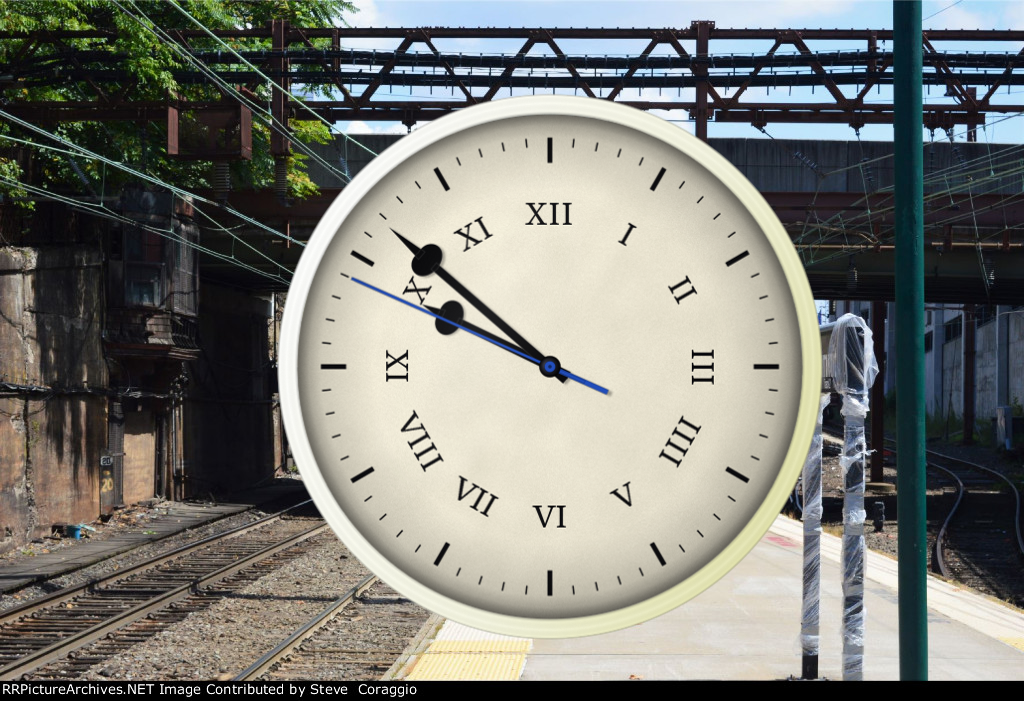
9h51m49s
